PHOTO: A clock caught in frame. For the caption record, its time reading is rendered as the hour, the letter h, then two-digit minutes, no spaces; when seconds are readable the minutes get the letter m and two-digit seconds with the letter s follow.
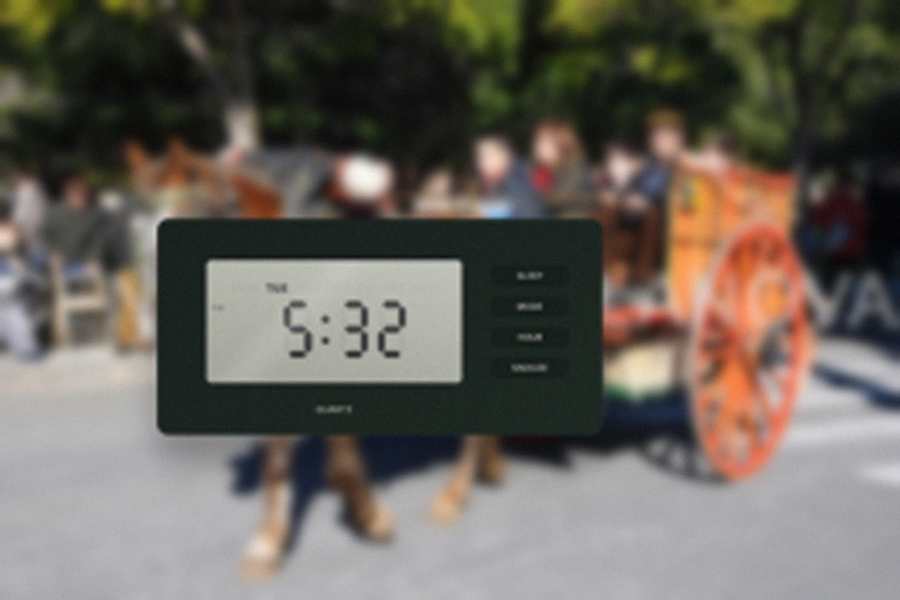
5h32
